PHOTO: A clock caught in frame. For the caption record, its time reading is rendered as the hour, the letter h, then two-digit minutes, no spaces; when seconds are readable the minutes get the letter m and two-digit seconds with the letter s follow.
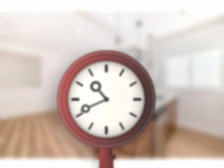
10h41
